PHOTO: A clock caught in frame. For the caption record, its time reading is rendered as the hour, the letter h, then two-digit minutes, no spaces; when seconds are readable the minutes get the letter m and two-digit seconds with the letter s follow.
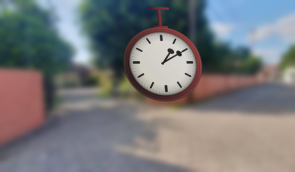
1h10
